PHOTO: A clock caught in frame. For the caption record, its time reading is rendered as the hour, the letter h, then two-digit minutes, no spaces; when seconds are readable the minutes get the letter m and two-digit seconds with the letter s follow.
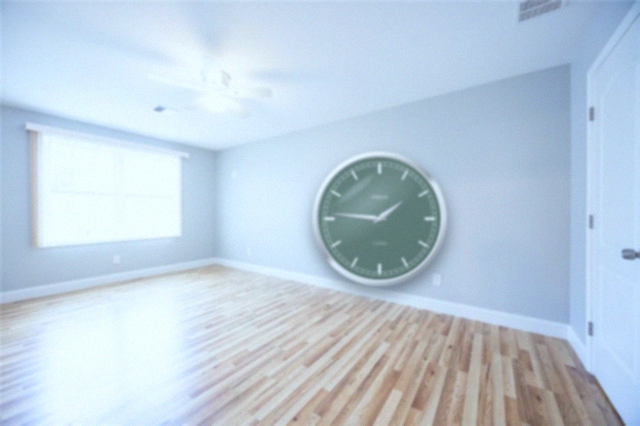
1h46
